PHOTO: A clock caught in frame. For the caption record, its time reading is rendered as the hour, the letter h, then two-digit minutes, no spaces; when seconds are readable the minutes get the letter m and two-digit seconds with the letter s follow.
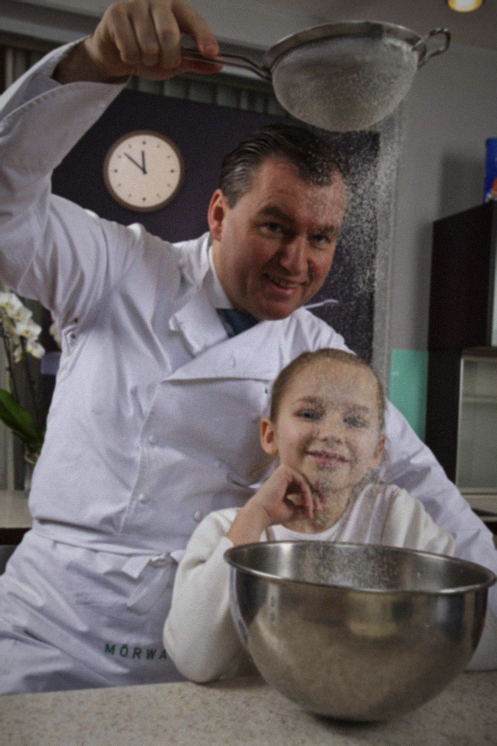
11h52
